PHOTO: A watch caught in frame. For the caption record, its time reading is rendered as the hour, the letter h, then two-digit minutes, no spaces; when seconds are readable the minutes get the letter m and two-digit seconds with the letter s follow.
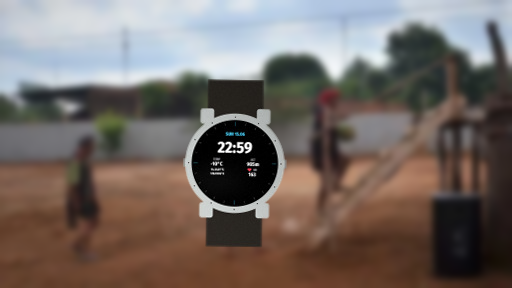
22h59
